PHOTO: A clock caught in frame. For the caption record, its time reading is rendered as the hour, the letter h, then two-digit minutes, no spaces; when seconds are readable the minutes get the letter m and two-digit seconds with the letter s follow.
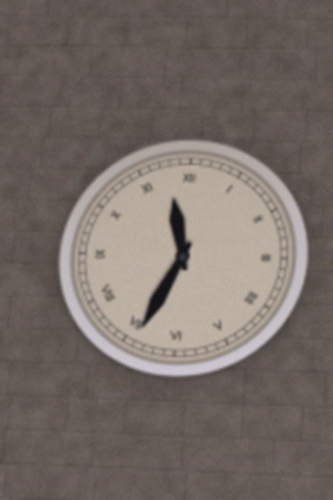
11h34
